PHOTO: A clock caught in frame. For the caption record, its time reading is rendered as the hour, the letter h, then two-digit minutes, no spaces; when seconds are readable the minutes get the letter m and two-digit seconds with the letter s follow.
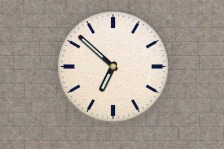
6h52
